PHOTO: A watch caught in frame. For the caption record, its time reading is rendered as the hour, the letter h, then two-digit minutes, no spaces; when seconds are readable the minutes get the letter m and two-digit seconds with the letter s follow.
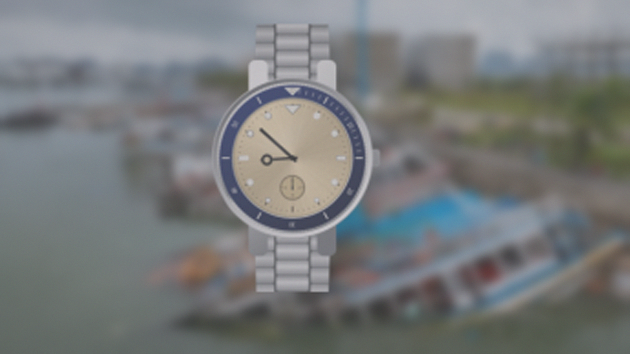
8h52
